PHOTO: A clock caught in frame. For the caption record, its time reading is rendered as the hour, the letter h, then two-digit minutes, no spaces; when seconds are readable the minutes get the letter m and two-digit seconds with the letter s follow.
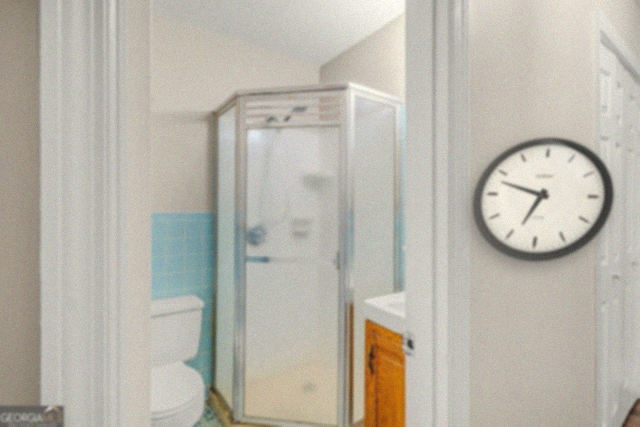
6h48
